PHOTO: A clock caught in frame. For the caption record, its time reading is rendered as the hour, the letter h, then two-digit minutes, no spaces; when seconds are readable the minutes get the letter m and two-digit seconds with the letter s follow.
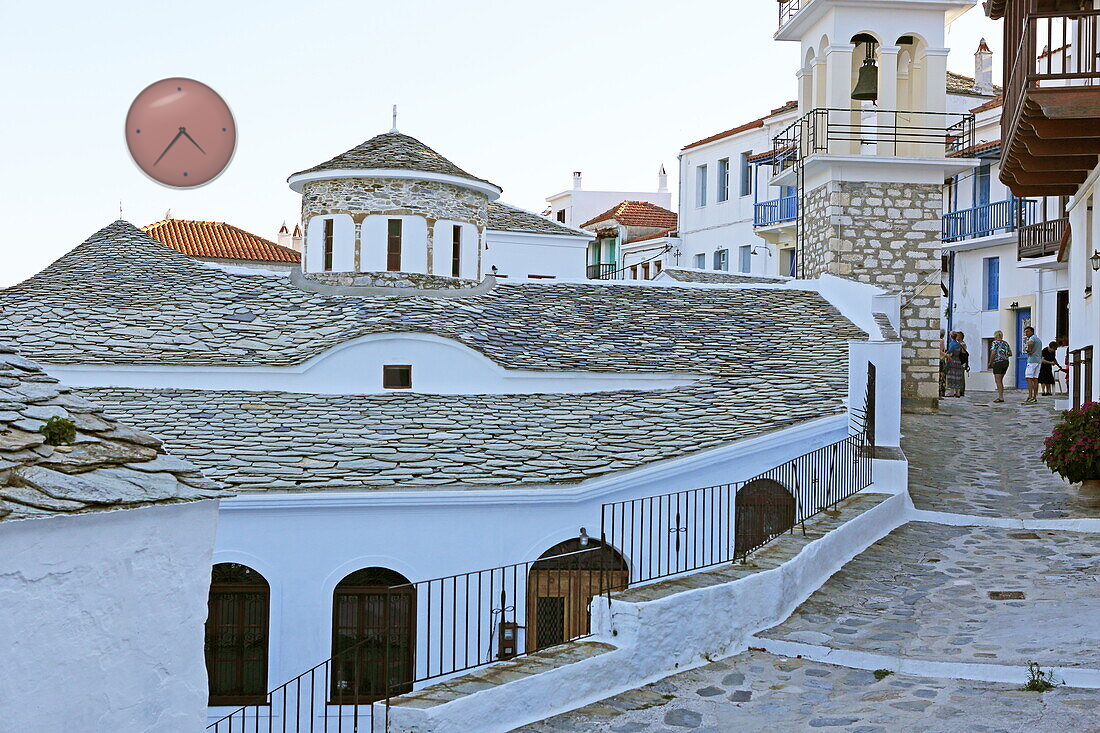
4h37
